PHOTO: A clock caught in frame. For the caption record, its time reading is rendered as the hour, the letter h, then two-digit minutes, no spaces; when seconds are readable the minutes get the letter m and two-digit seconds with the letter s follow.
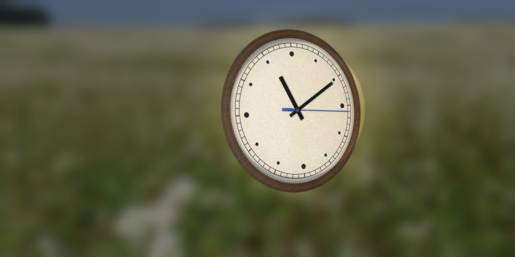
11h10m16s
